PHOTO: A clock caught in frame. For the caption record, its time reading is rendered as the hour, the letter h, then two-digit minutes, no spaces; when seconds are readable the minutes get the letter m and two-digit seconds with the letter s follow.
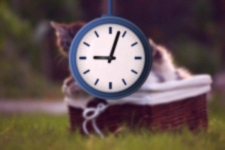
9h03
